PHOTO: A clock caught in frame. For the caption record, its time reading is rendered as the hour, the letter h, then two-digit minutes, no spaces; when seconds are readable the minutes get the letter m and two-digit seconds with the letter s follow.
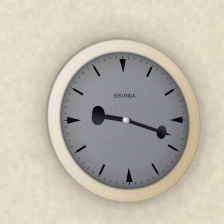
9h18
